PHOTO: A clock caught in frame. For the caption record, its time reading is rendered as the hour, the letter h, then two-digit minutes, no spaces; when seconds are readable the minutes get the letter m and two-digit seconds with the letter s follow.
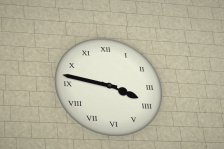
3h47
